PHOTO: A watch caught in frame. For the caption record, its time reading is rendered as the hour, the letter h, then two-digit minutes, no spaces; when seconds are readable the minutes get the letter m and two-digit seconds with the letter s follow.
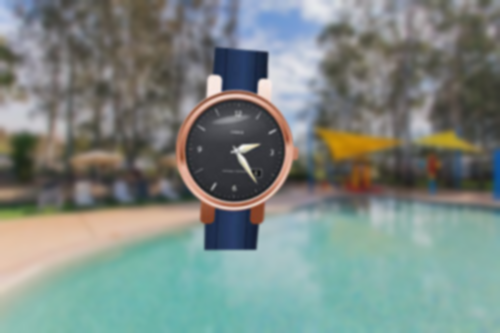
2h24
